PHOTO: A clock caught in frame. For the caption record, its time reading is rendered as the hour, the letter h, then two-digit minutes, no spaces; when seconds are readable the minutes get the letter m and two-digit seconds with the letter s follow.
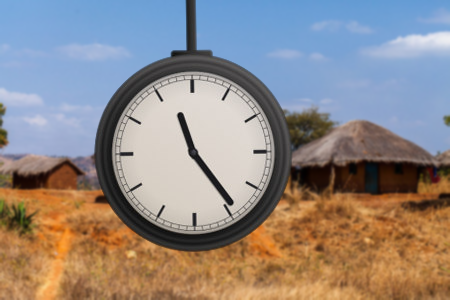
11h24
